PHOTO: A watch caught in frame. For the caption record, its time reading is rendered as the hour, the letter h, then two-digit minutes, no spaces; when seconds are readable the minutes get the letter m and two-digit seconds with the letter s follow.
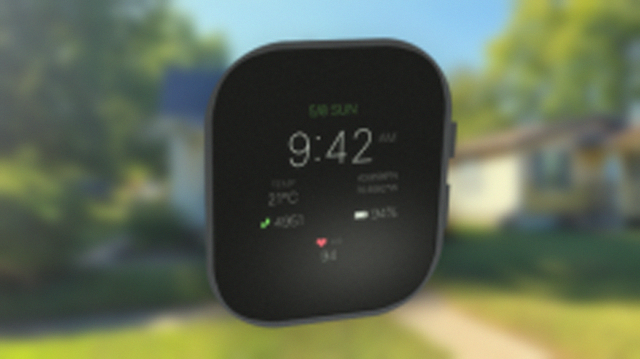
9h42
